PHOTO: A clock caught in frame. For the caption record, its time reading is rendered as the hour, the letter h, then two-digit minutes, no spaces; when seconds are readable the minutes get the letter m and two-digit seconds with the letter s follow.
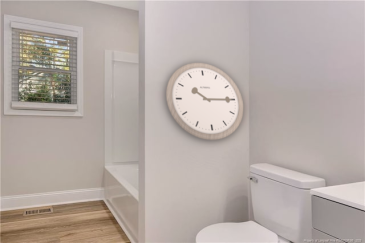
10h15
